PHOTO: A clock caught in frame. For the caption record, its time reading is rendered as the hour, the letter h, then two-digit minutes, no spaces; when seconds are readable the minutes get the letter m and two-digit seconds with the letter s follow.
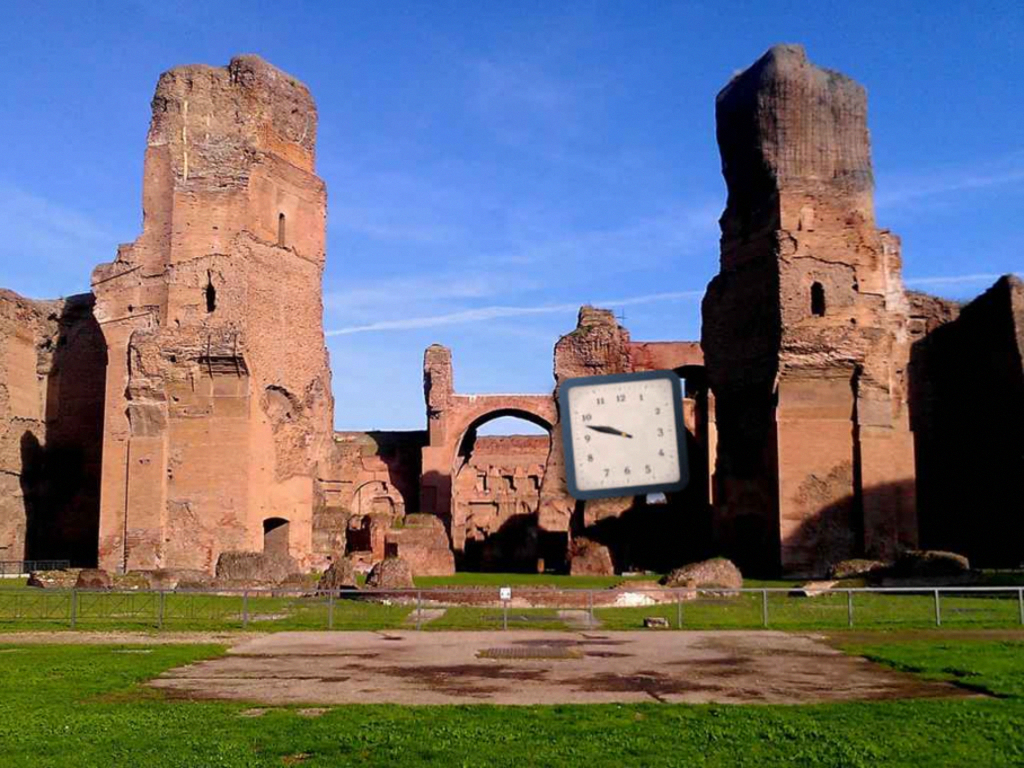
9h48
